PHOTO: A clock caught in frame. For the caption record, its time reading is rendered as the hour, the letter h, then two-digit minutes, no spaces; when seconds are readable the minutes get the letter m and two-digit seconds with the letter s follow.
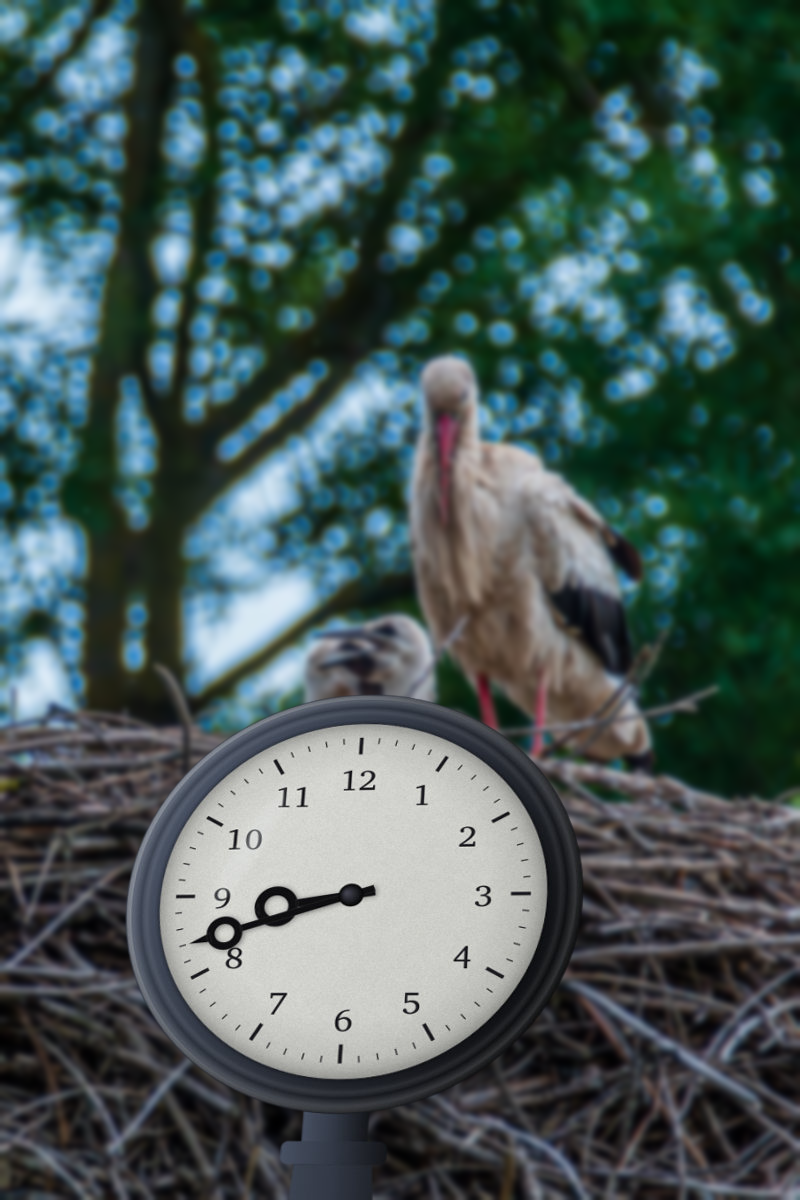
8h42
